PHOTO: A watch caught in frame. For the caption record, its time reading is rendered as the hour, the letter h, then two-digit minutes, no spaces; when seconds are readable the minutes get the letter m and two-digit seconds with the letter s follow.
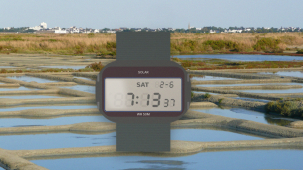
7h13m37s
